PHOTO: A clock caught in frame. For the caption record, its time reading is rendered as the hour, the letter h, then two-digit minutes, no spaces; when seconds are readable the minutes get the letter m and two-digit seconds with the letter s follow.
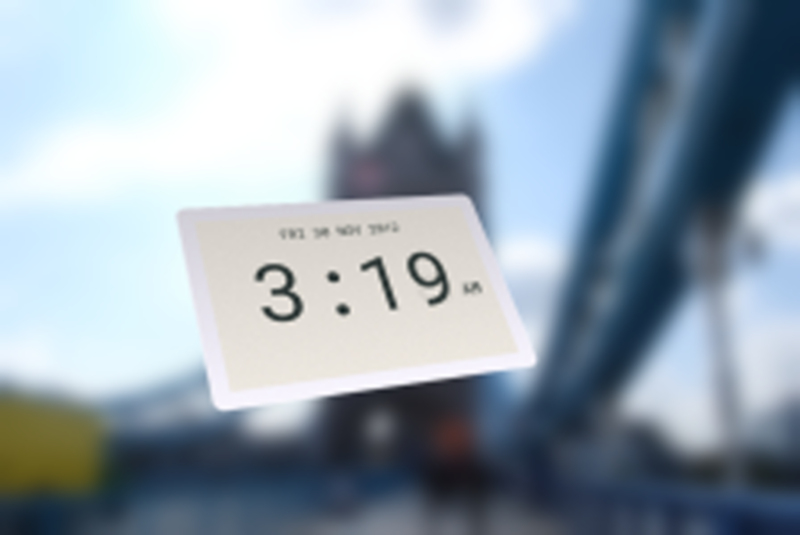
3h19
